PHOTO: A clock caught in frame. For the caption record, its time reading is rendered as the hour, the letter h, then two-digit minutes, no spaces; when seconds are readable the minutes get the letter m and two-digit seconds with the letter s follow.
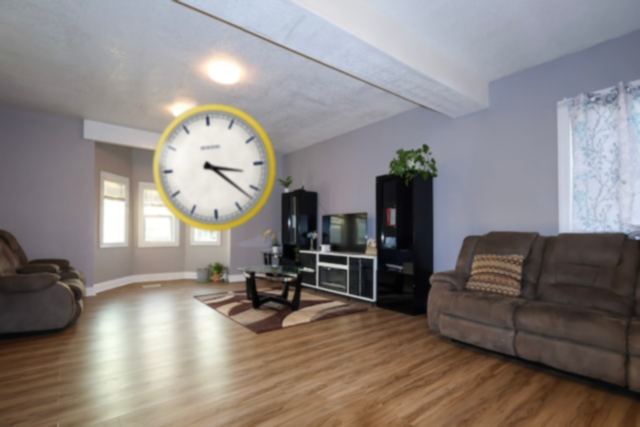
3h22
